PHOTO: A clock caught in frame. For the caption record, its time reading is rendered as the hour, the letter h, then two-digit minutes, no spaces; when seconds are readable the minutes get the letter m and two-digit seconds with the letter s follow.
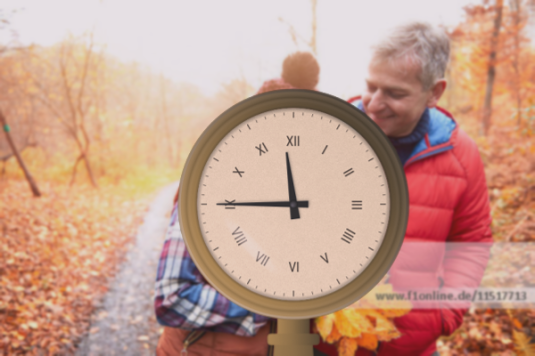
11h45
